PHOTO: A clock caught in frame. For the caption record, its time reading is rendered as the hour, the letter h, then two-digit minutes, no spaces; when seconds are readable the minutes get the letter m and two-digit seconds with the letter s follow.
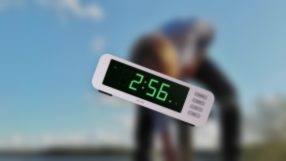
2h56
